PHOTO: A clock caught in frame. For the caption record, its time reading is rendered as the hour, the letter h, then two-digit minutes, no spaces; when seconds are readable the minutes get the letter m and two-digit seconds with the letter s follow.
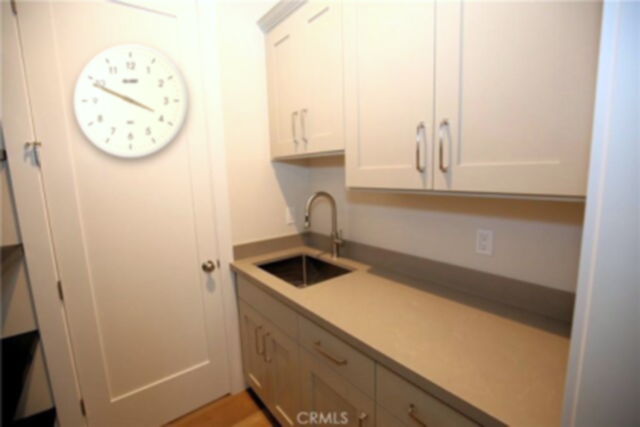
3h49
